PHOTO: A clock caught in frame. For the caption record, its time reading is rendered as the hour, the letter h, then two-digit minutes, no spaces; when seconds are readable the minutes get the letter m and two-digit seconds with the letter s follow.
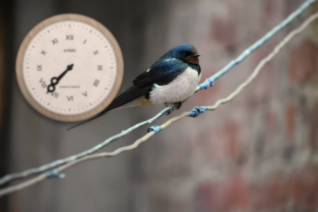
7h37
